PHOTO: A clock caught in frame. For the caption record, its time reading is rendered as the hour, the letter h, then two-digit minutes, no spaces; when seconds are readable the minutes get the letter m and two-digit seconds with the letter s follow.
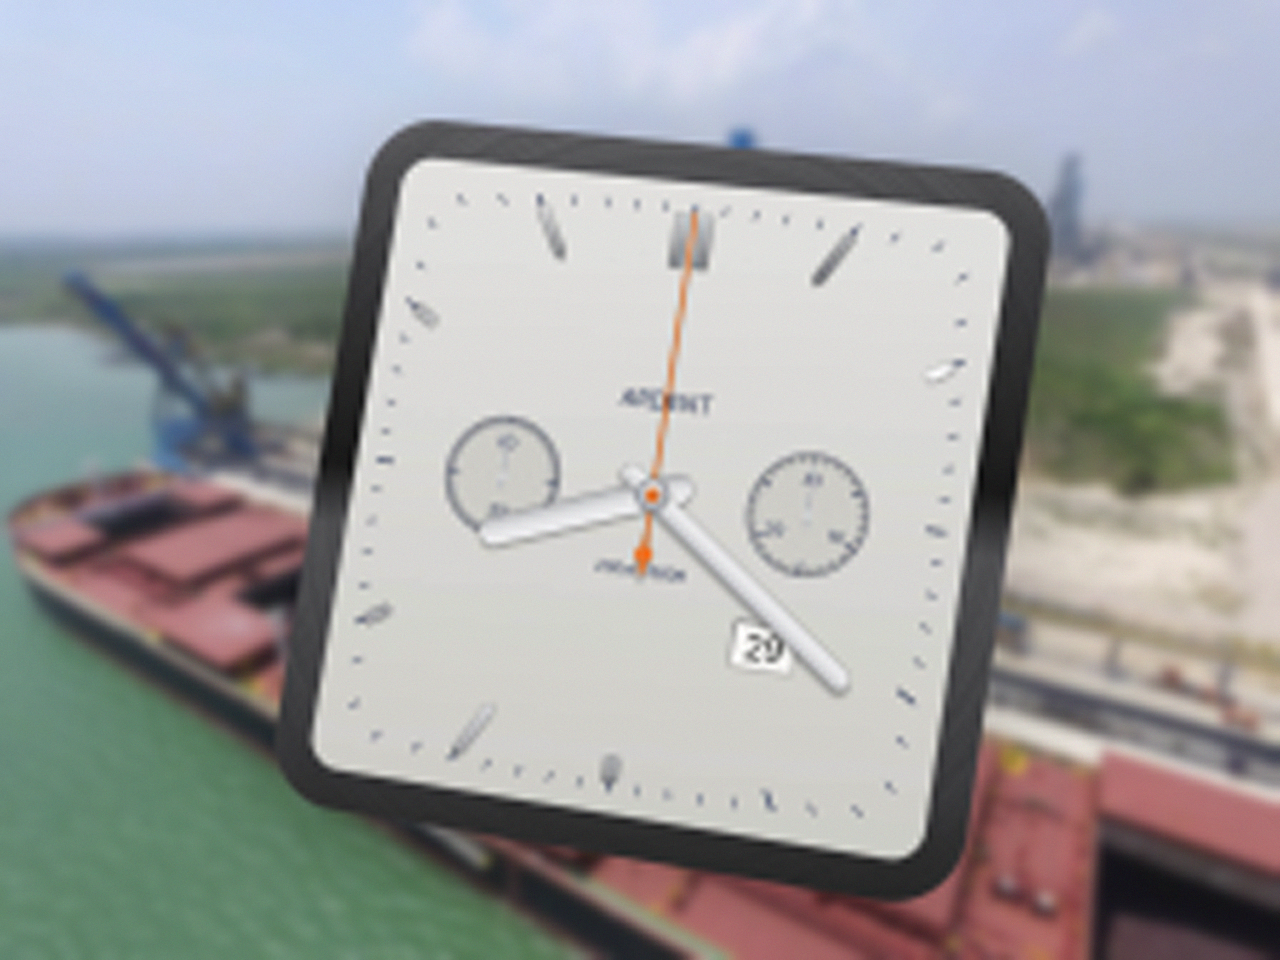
8h21
